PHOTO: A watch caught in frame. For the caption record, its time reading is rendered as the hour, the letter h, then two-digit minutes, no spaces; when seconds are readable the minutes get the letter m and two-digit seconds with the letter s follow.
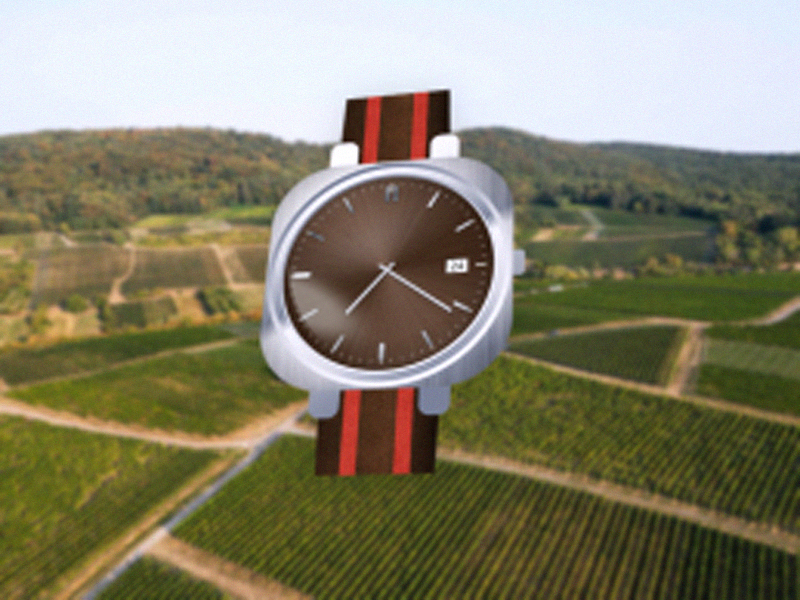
7h21
